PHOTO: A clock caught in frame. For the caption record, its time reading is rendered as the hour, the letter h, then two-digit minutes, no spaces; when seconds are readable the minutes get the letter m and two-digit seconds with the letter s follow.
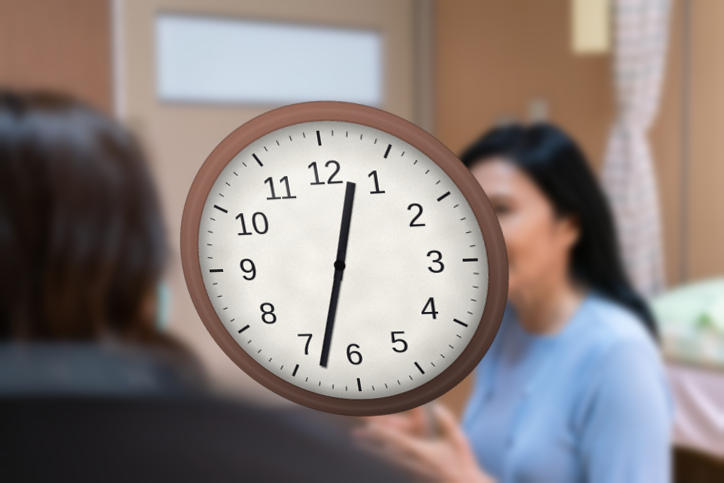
12h33
